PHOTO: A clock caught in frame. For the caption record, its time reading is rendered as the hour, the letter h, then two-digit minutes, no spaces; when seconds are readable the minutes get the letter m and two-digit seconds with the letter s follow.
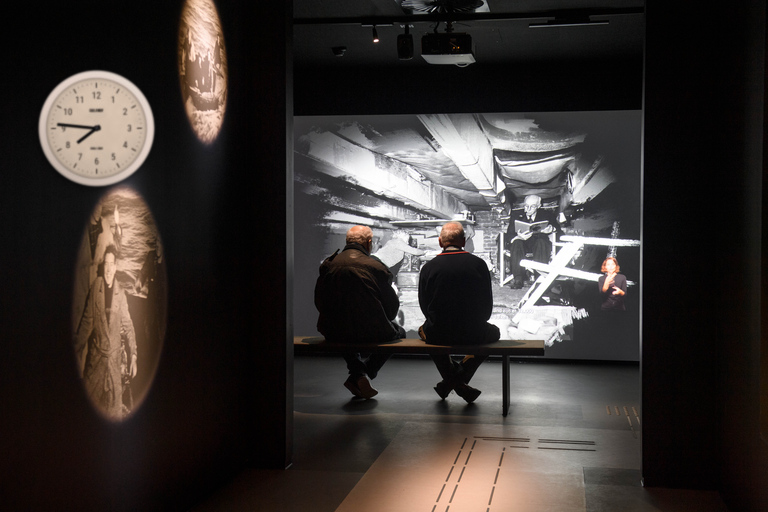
7h46
